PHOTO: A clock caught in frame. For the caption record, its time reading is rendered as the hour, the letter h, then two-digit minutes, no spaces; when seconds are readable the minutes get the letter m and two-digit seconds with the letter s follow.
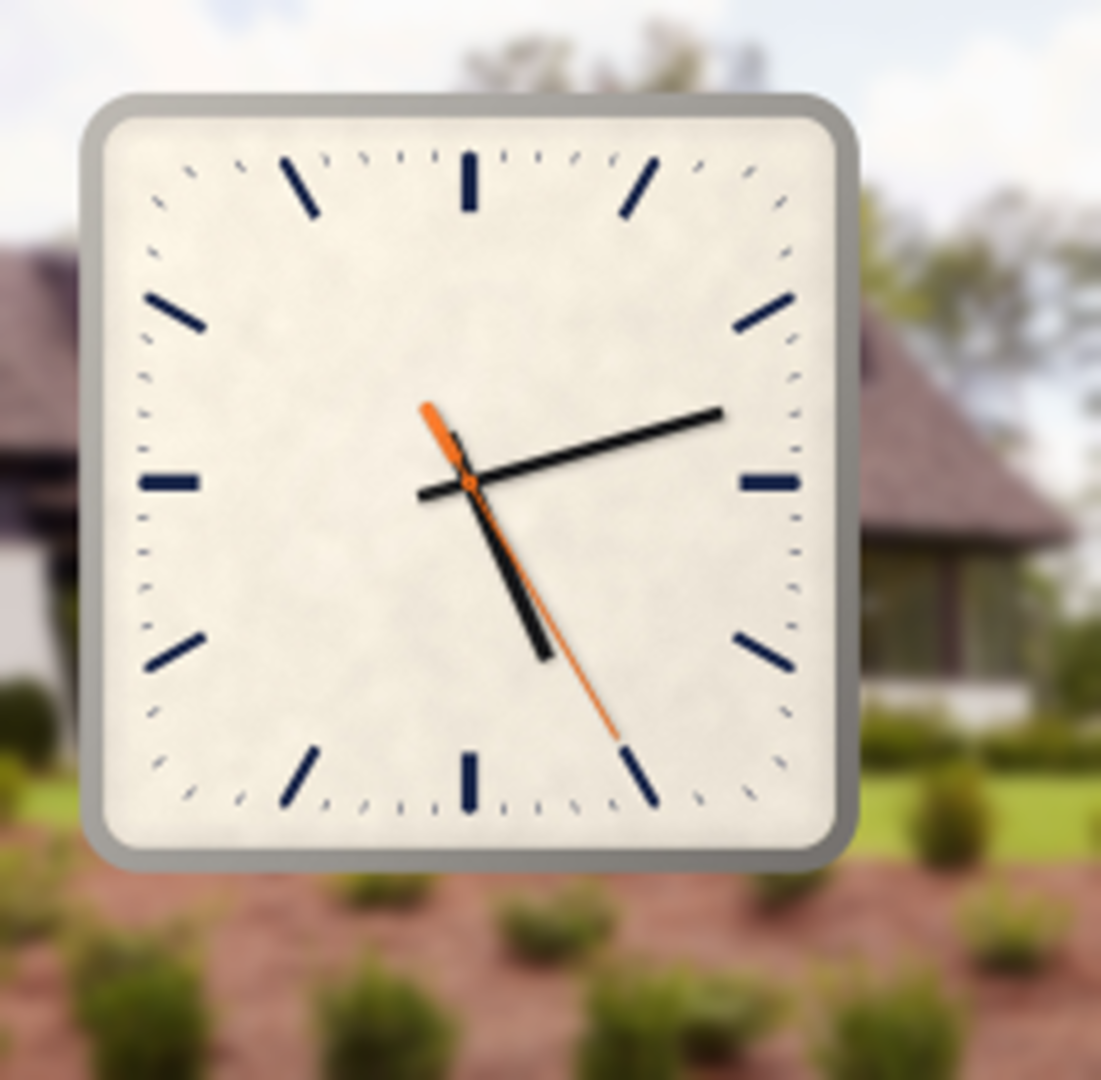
5h12m25s
